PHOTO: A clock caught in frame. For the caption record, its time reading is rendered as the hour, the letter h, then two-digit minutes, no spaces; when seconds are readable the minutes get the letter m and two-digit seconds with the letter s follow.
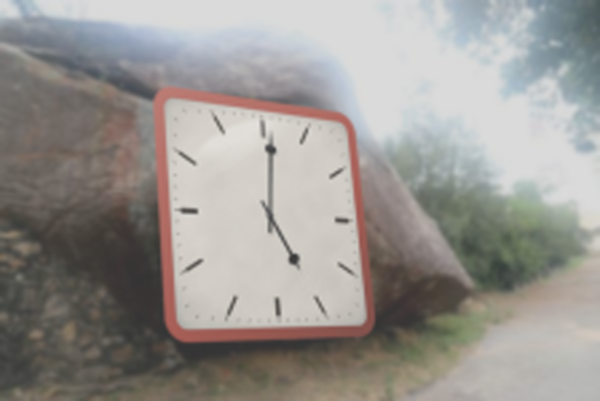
5h01
